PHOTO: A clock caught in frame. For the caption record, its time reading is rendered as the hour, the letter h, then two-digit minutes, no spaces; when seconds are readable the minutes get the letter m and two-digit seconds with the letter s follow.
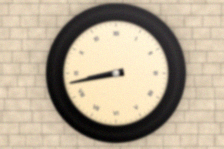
8h43
